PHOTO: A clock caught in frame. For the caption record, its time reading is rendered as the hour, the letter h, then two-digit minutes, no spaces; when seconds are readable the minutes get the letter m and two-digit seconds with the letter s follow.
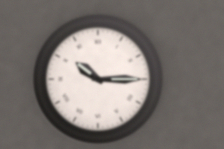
10h15
